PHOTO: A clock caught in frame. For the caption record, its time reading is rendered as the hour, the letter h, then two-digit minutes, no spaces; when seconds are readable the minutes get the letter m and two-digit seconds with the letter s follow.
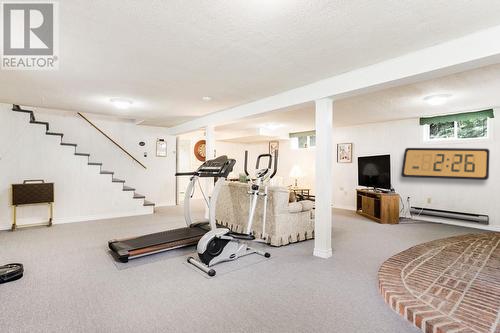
2h26
